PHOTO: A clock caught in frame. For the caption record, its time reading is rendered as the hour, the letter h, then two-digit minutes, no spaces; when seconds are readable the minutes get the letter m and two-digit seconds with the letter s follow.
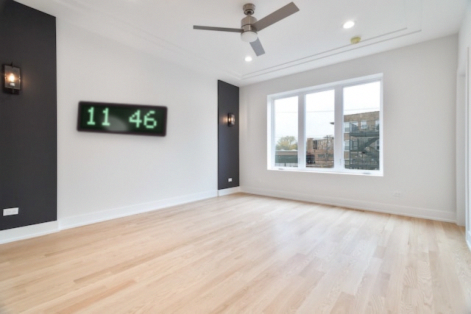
11h46
